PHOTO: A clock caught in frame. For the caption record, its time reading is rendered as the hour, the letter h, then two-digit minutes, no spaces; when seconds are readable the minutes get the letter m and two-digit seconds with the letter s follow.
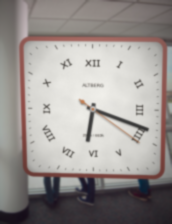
6h18m21s
